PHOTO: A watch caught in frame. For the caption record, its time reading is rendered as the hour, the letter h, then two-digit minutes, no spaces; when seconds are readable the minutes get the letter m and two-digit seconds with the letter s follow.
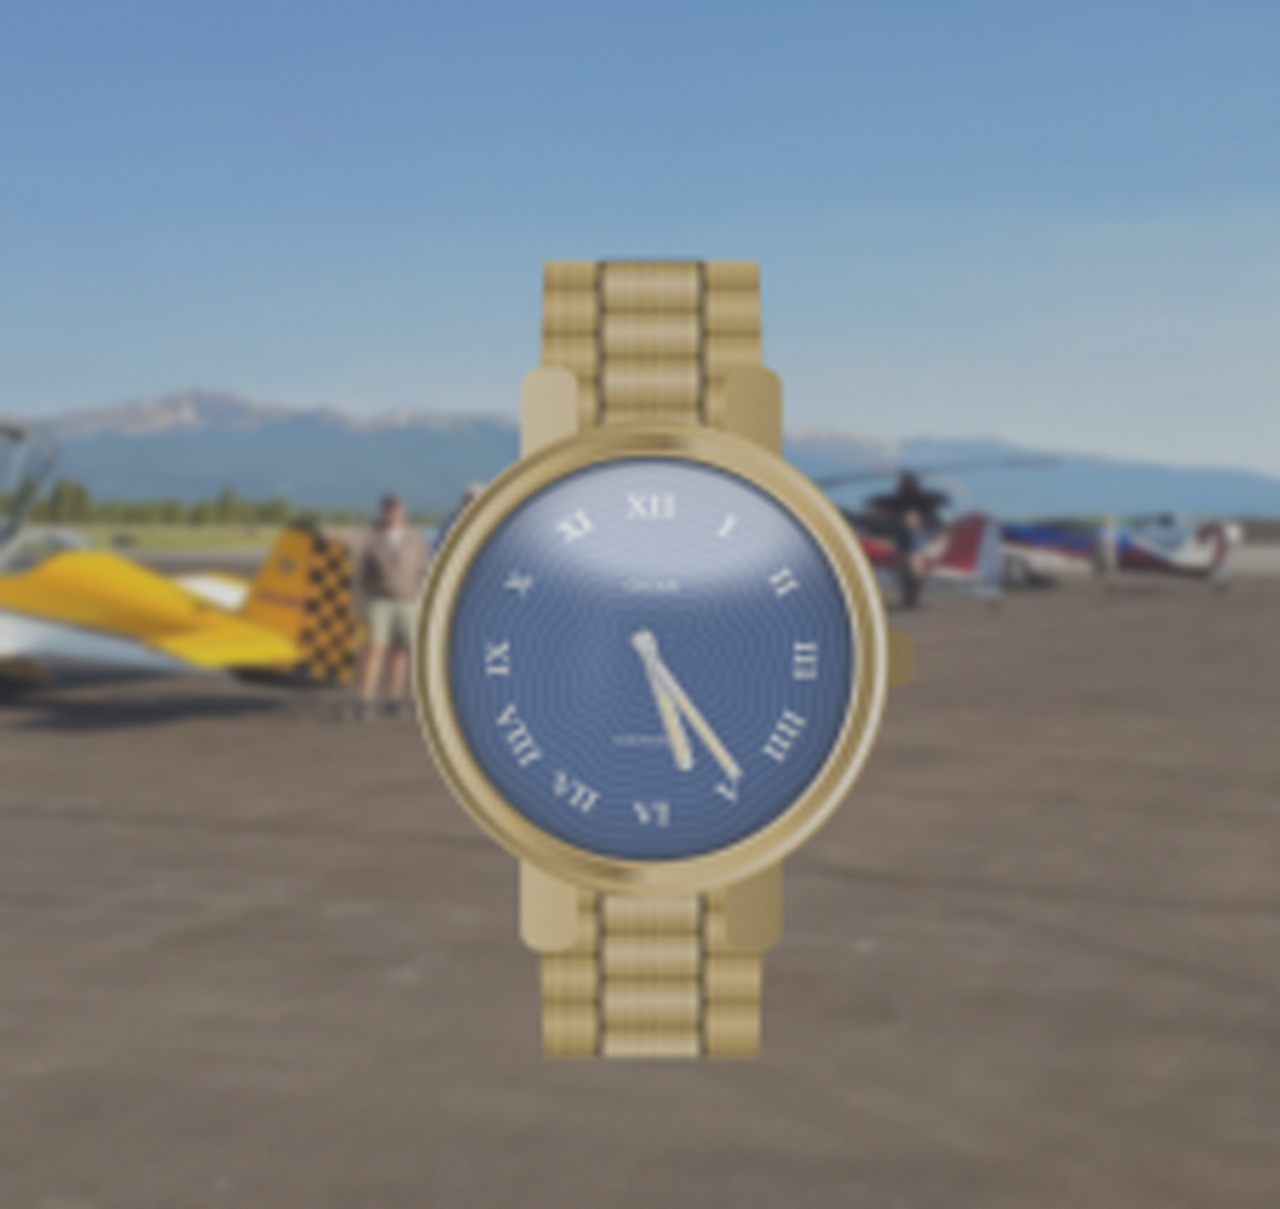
5h24
